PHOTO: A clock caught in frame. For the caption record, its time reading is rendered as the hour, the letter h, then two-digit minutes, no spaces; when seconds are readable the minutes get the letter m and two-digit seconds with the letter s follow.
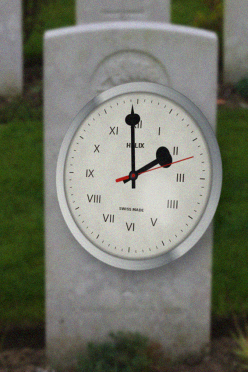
1h59m12s
